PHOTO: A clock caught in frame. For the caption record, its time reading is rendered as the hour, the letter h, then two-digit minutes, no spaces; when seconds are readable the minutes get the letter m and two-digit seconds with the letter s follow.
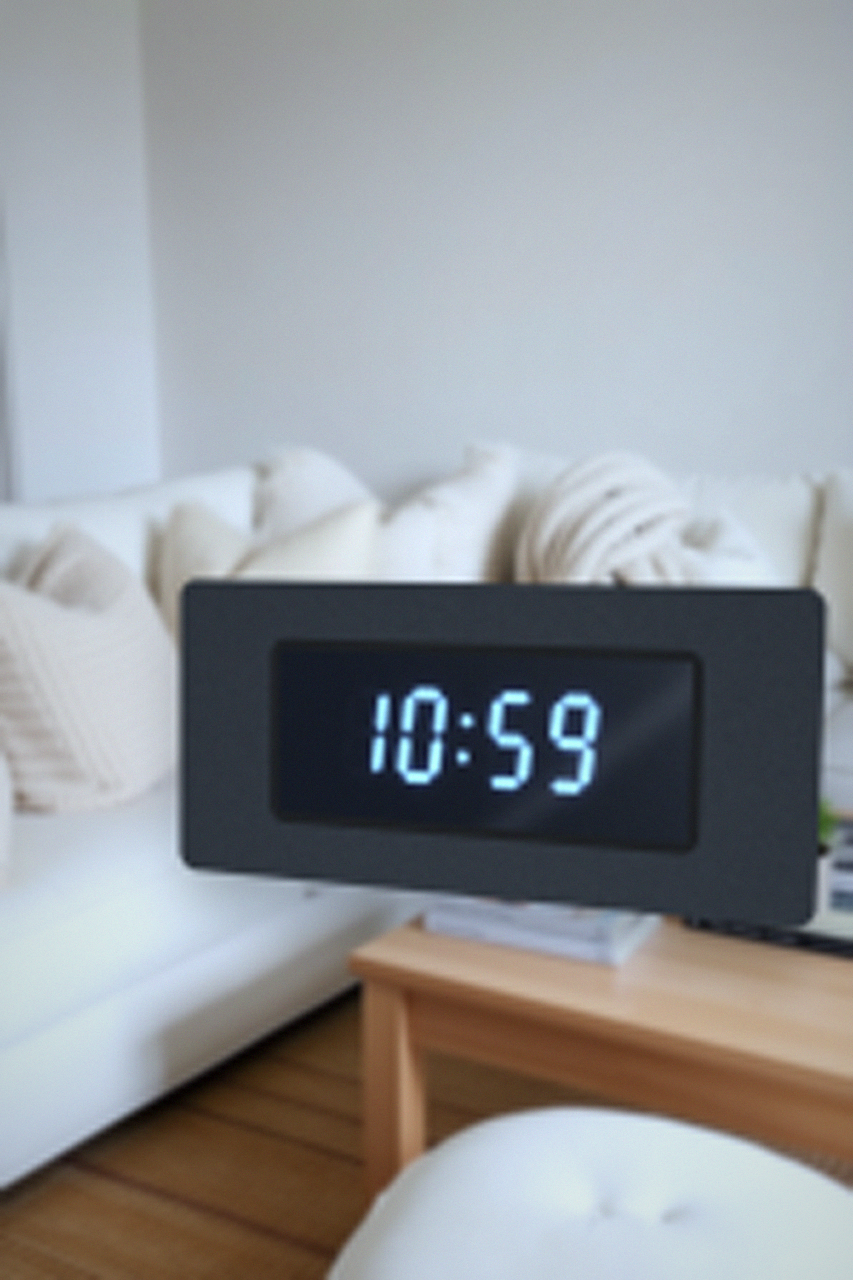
10h59
